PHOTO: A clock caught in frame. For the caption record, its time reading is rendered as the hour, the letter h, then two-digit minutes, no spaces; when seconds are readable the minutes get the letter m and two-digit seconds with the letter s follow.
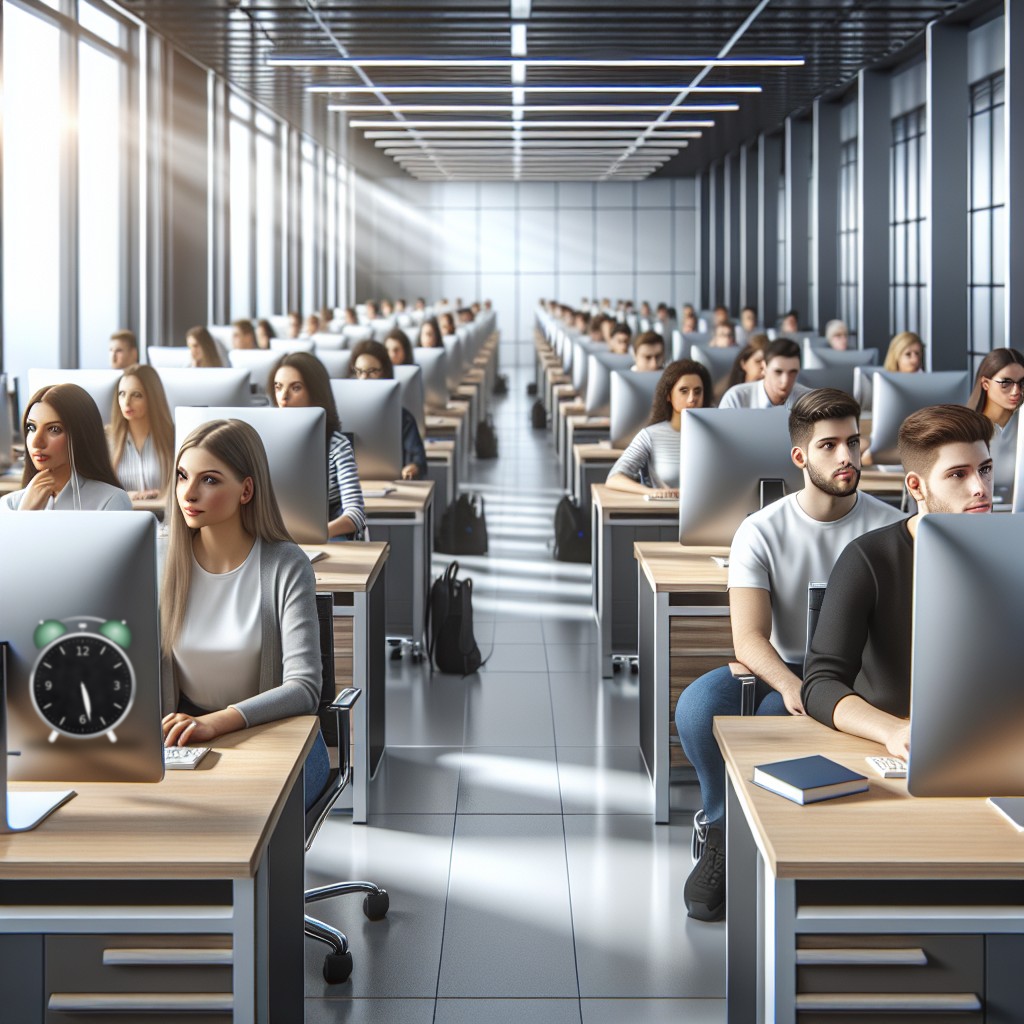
5h28
